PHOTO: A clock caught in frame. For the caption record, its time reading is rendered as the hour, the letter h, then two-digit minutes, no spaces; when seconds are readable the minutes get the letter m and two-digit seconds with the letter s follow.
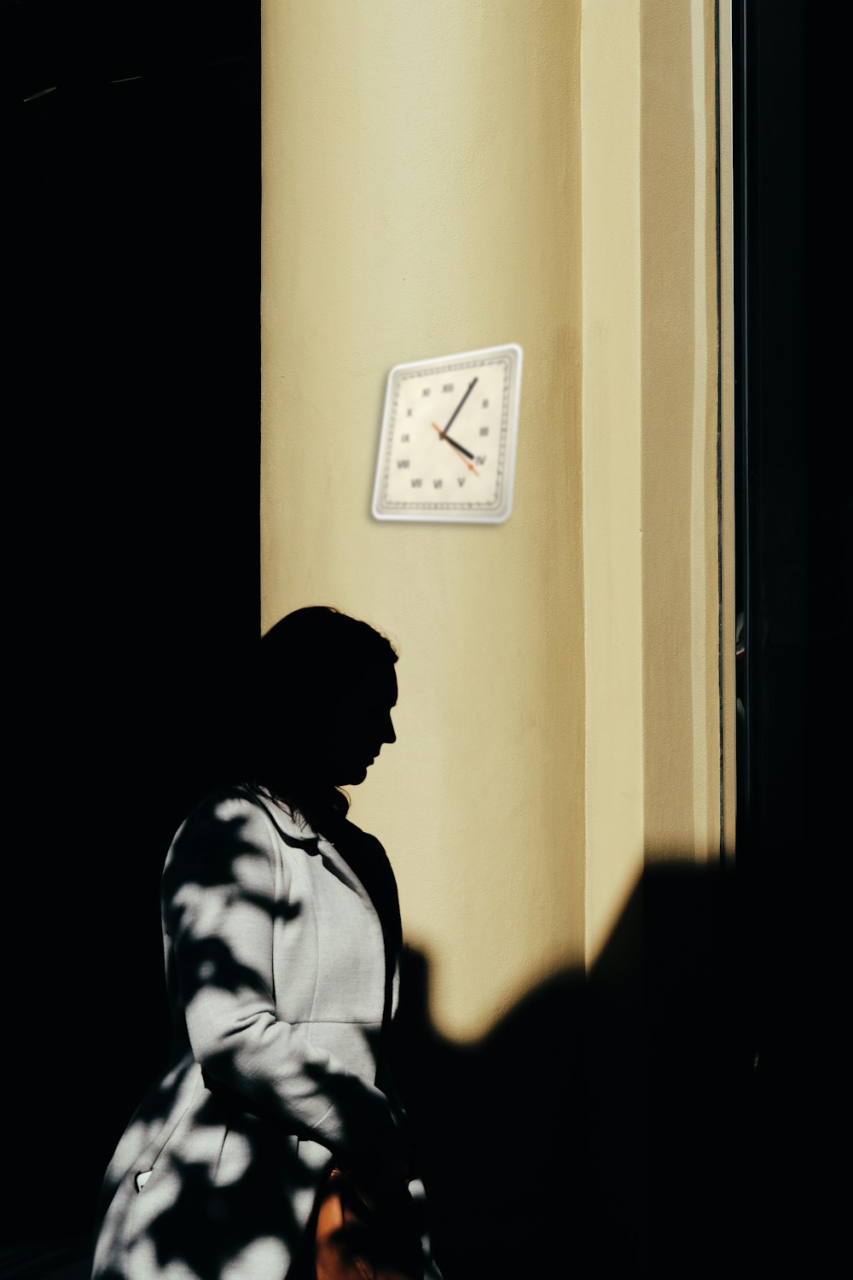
4h05m22s
